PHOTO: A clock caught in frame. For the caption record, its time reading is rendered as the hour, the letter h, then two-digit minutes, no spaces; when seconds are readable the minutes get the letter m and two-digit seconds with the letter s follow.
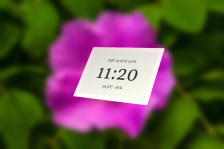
11h20
